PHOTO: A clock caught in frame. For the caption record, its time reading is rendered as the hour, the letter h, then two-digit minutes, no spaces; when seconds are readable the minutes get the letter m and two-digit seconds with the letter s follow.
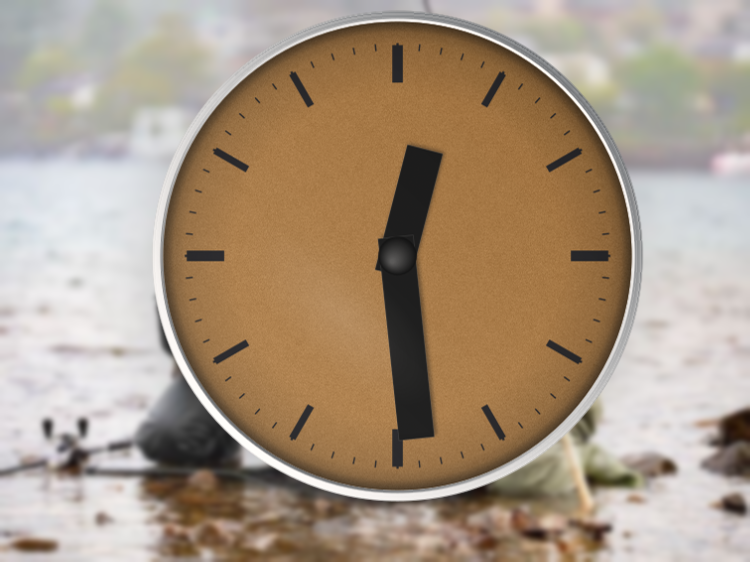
12h29
